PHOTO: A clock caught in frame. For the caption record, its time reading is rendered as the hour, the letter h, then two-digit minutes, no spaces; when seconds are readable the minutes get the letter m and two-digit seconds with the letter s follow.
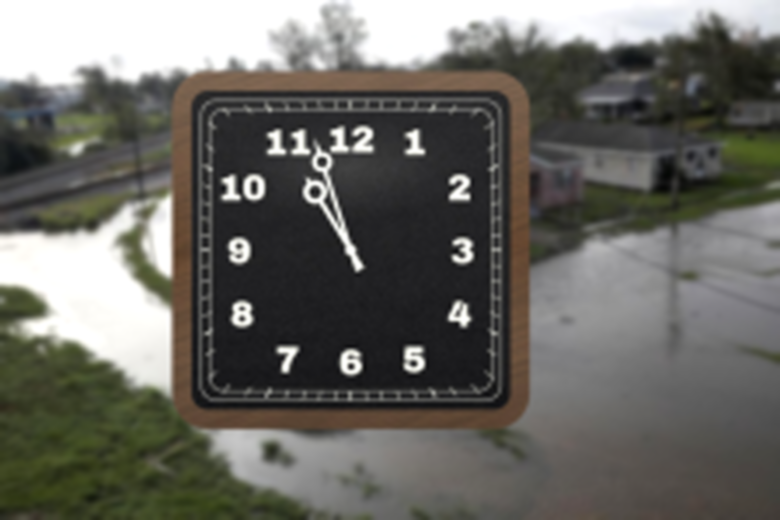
10h57
